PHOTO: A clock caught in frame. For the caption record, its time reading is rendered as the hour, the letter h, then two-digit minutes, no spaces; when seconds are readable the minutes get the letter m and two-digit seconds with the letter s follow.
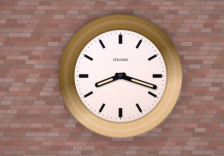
8h18
